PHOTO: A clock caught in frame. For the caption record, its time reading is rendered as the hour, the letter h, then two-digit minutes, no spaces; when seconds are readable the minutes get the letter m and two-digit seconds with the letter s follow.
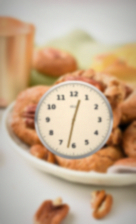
12h32
